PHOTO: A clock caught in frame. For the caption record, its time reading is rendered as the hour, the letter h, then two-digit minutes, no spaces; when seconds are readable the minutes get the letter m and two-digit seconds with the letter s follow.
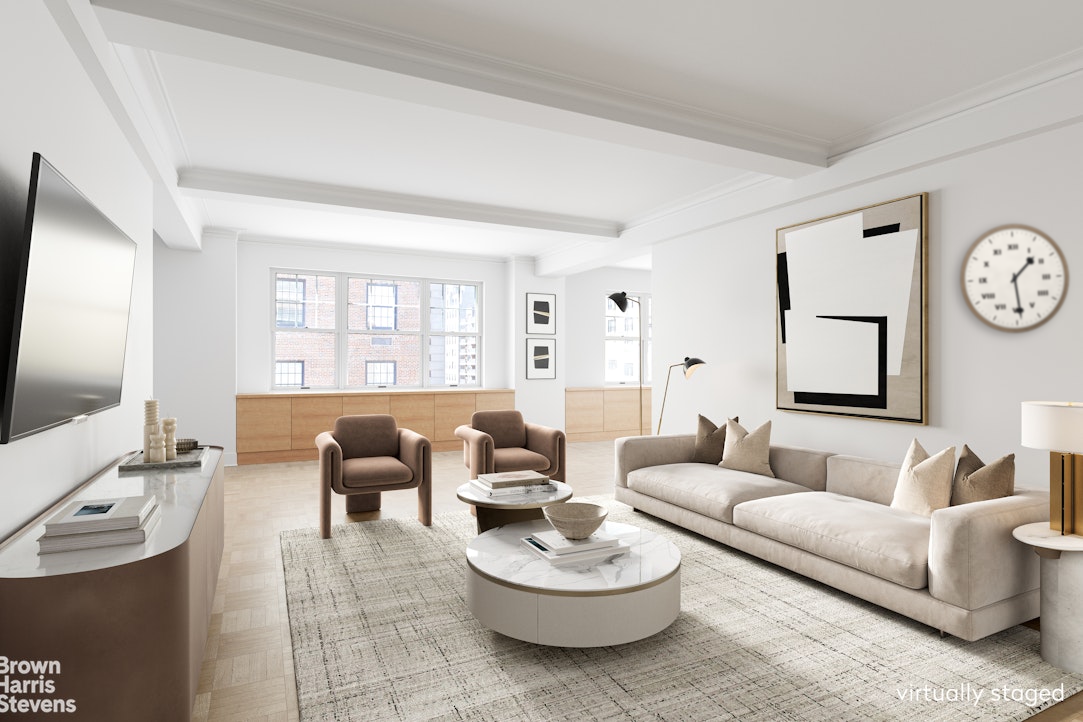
1h29
